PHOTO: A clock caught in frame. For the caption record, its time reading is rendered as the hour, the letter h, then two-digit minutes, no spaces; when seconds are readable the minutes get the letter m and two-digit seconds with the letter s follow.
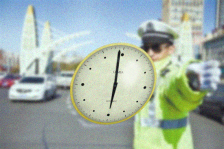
5h59
